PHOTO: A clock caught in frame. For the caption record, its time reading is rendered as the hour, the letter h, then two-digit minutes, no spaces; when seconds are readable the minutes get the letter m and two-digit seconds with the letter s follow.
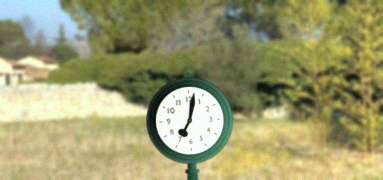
7h02
